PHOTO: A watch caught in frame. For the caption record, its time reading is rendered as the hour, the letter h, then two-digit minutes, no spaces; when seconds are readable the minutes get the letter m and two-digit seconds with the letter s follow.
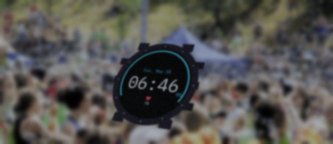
6h46
